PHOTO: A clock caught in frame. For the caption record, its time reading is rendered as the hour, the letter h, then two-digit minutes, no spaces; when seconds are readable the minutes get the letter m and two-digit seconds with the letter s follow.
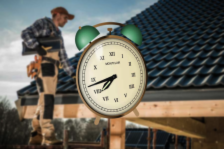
7h43
